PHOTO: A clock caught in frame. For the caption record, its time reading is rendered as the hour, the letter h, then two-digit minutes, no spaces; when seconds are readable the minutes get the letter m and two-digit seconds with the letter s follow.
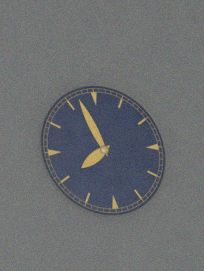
7h57
